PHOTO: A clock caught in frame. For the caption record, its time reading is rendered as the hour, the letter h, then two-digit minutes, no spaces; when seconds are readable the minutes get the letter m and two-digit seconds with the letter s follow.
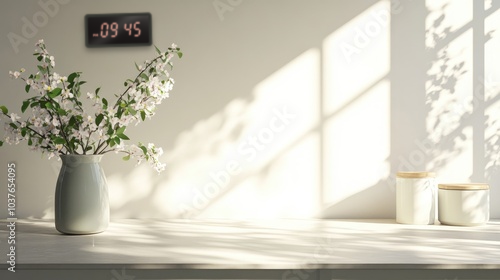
9h45
